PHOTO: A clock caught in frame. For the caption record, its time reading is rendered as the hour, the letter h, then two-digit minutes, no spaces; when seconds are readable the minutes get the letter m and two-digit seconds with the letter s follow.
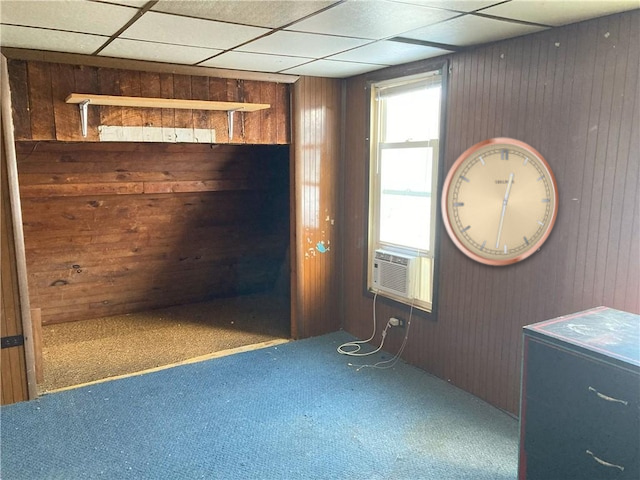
12h32
